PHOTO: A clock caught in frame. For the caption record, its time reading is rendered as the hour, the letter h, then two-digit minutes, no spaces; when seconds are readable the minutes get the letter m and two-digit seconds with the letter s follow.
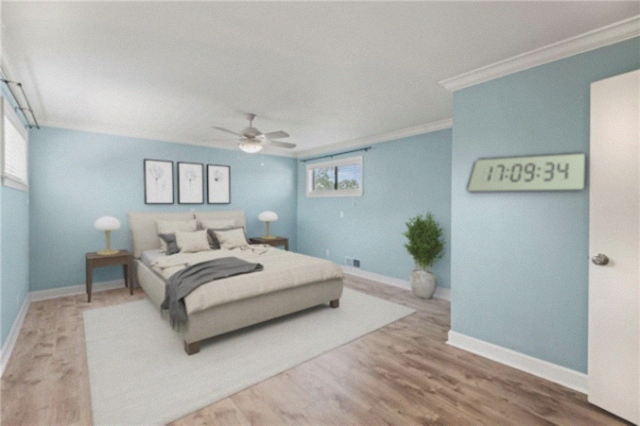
17h09m34s
